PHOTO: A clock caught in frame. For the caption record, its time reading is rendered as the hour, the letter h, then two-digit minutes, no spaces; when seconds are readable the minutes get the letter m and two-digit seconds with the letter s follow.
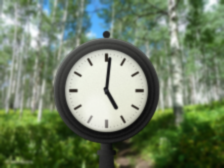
5h01
